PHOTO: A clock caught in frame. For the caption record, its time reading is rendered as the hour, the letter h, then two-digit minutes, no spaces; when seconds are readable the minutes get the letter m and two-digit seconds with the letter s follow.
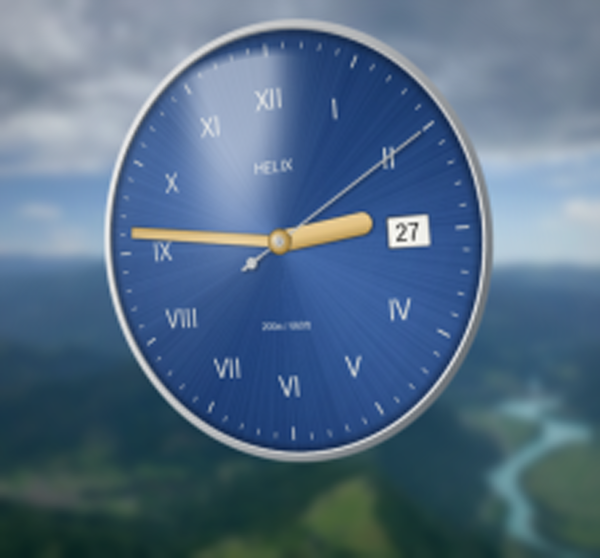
2h46m10s
